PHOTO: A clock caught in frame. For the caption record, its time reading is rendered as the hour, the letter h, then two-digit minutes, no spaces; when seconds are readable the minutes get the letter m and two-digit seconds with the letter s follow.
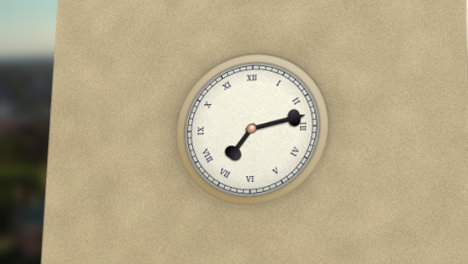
7h13
